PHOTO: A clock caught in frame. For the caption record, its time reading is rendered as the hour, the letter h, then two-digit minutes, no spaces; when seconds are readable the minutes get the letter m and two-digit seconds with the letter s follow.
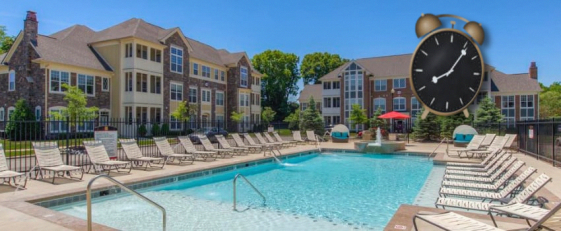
8h06
